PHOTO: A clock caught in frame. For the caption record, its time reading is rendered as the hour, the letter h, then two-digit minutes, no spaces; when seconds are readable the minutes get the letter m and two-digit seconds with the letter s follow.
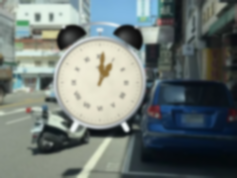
1h01
